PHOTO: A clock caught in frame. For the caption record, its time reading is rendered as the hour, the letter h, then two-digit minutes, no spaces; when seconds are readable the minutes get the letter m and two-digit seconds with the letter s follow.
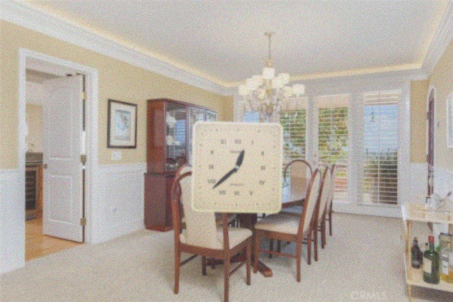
12h38
